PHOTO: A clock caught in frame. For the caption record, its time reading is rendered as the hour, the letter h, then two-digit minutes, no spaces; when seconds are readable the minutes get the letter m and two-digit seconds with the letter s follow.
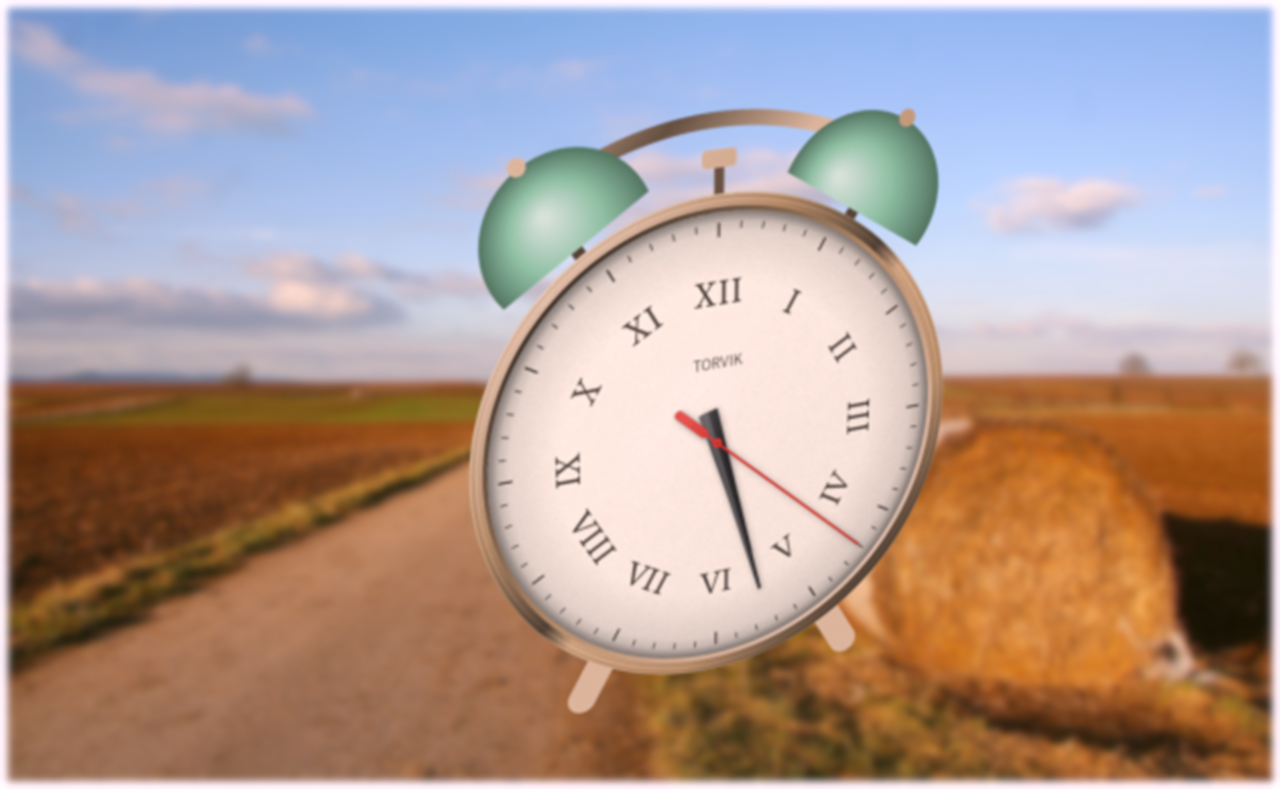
5h27m22s
